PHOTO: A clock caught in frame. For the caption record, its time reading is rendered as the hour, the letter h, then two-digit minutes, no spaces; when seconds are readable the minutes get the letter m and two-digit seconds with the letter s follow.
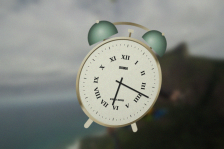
6h18
